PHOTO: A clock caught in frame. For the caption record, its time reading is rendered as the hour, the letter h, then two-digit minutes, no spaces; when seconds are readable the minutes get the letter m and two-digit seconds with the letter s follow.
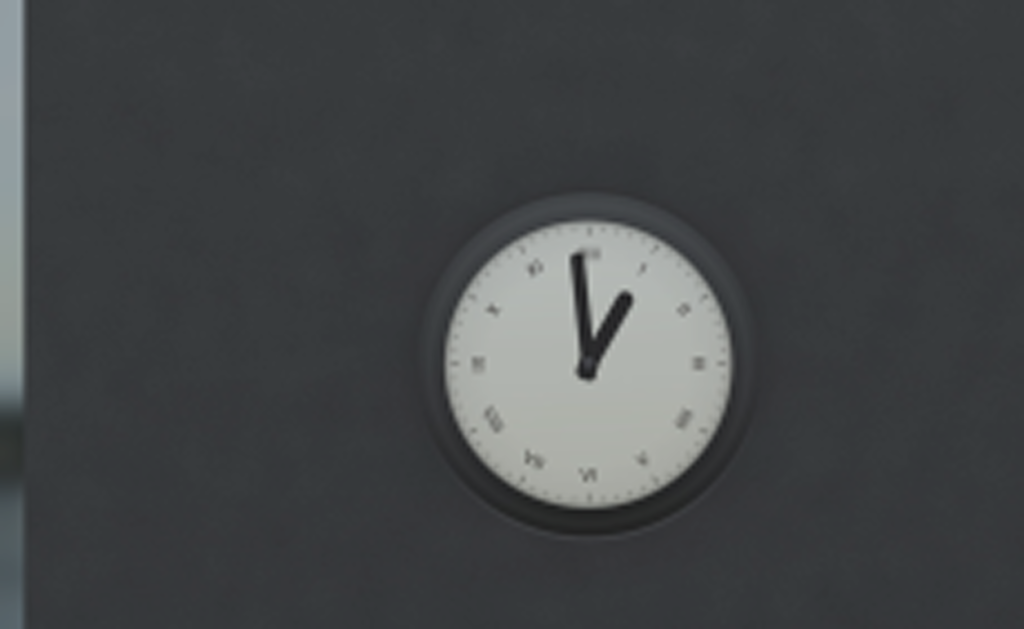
12h59
